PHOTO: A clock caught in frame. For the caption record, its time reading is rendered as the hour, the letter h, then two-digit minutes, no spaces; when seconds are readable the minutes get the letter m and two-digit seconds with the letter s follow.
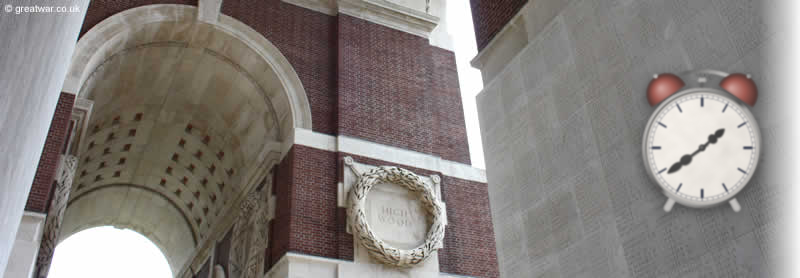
1h39
